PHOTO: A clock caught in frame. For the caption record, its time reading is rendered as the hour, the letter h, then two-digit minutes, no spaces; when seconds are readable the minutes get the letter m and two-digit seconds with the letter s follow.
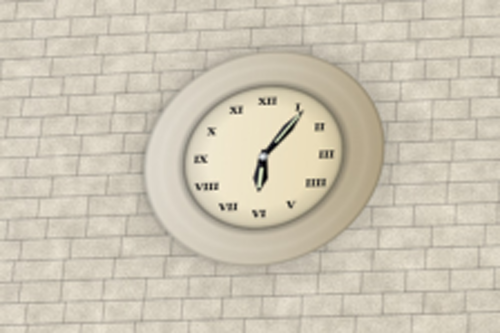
6h06
